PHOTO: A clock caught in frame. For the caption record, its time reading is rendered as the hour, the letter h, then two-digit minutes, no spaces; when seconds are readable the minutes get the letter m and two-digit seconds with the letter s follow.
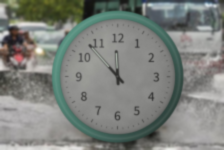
11h53
